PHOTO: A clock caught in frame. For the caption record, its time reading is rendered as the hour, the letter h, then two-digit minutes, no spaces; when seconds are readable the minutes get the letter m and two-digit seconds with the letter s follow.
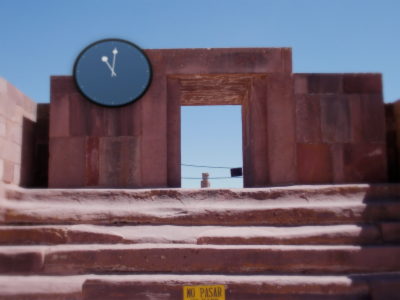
11h01
